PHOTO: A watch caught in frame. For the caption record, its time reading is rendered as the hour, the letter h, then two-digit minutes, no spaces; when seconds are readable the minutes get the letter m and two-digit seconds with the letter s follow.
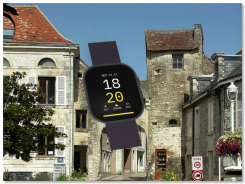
18h20
